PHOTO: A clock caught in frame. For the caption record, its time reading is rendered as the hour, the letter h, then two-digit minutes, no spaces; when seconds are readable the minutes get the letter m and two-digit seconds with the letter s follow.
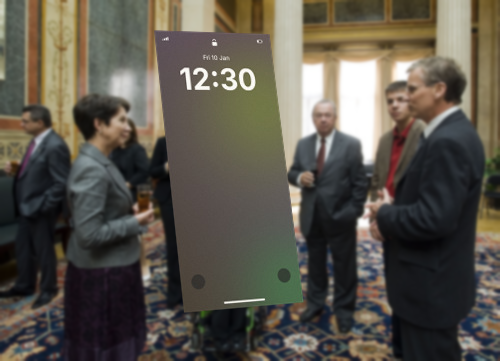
12h30
